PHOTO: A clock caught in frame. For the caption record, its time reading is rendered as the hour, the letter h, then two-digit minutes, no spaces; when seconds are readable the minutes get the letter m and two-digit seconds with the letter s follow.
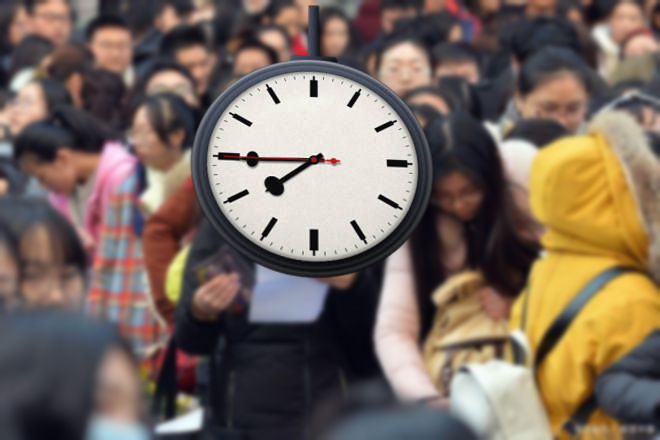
7h44m45s
